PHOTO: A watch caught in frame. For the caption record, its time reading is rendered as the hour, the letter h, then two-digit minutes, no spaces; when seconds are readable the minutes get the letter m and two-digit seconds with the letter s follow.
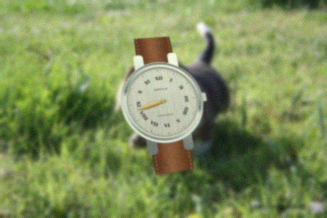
8h43
